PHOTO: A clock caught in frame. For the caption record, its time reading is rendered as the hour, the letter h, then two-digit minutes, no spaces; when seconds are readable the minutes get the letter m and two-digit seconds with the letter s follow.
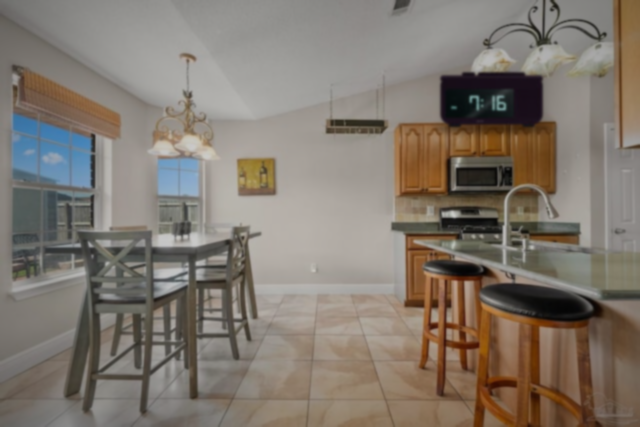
7h16
